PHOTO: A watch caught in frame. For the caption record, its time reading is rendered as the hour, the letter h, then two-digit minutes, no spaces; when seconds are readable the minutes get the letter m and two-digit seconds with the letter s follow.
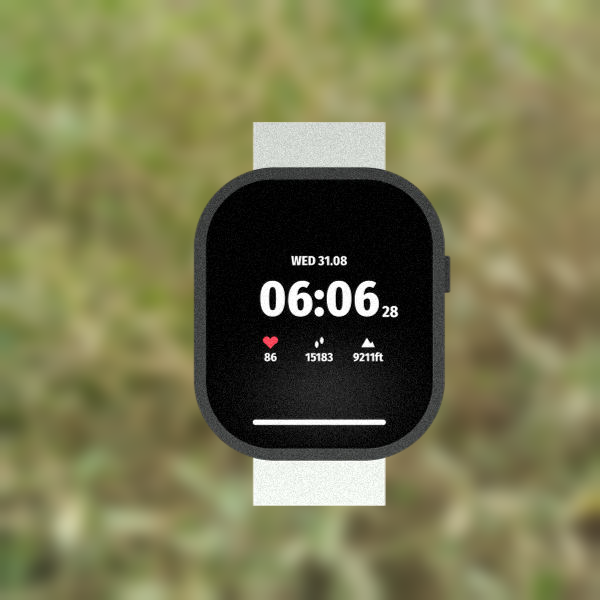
6h06m28s
